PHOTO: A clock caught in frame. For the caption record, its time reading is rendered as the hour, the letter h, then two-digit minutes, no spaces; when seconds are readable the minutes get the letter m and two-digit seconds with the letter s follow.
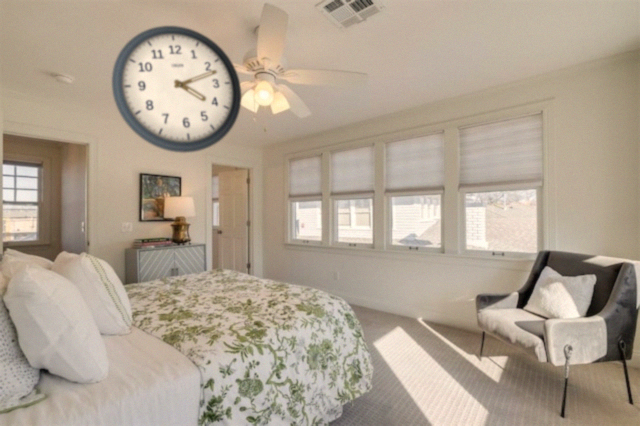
4h12
